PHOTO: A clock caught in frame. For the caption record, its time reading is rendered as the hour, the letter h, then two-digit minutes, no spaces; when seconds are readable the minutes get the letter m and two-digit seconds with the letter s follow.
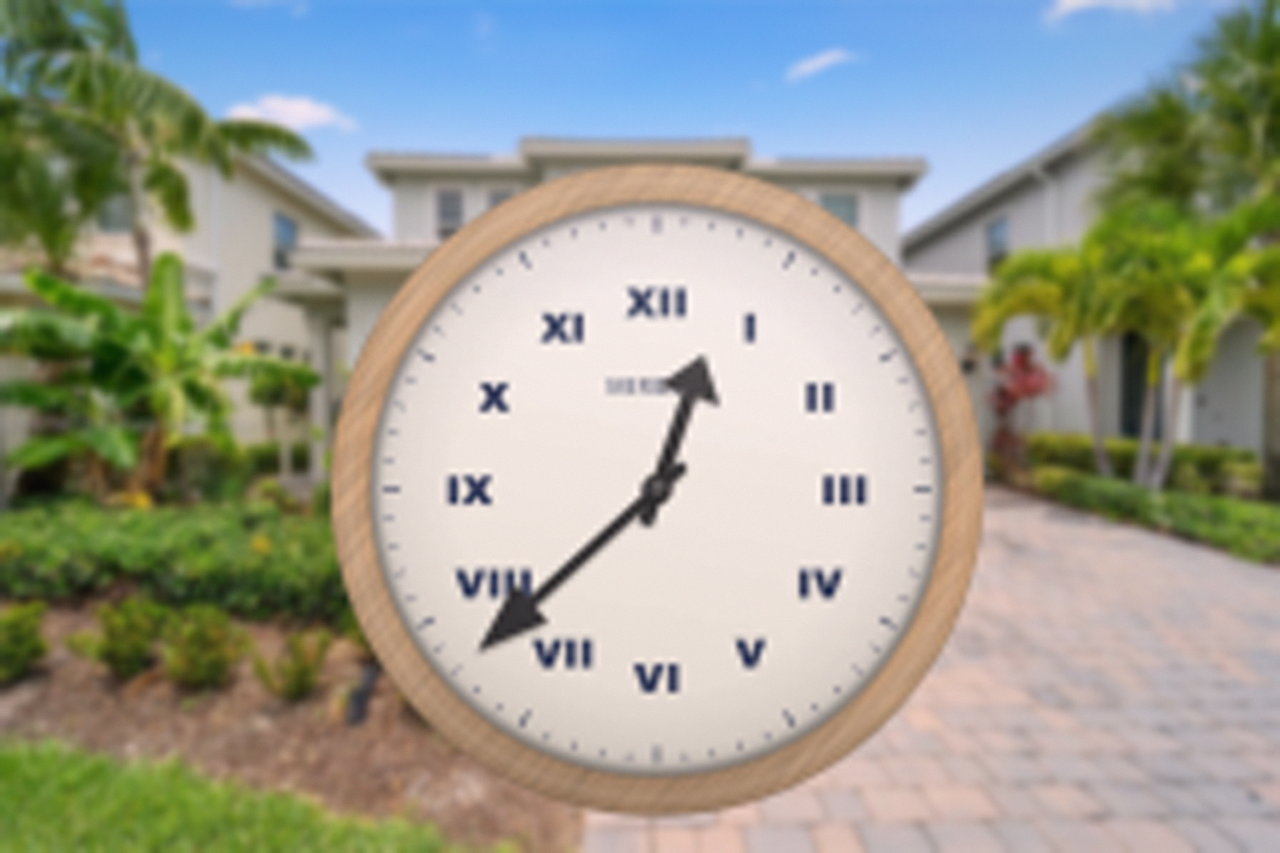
12h38
